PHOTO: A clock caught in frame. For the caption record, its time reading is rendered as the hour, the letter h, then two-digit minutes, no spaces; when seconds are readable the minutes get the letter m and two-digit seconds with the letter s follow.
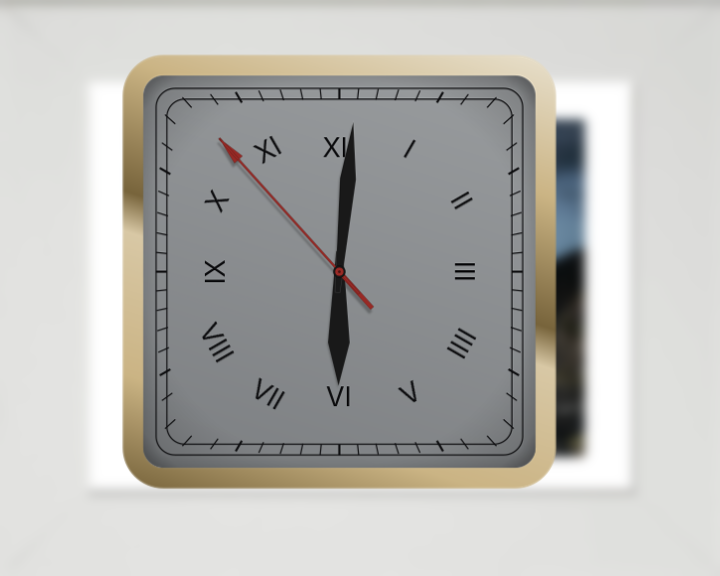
6h00m53s
